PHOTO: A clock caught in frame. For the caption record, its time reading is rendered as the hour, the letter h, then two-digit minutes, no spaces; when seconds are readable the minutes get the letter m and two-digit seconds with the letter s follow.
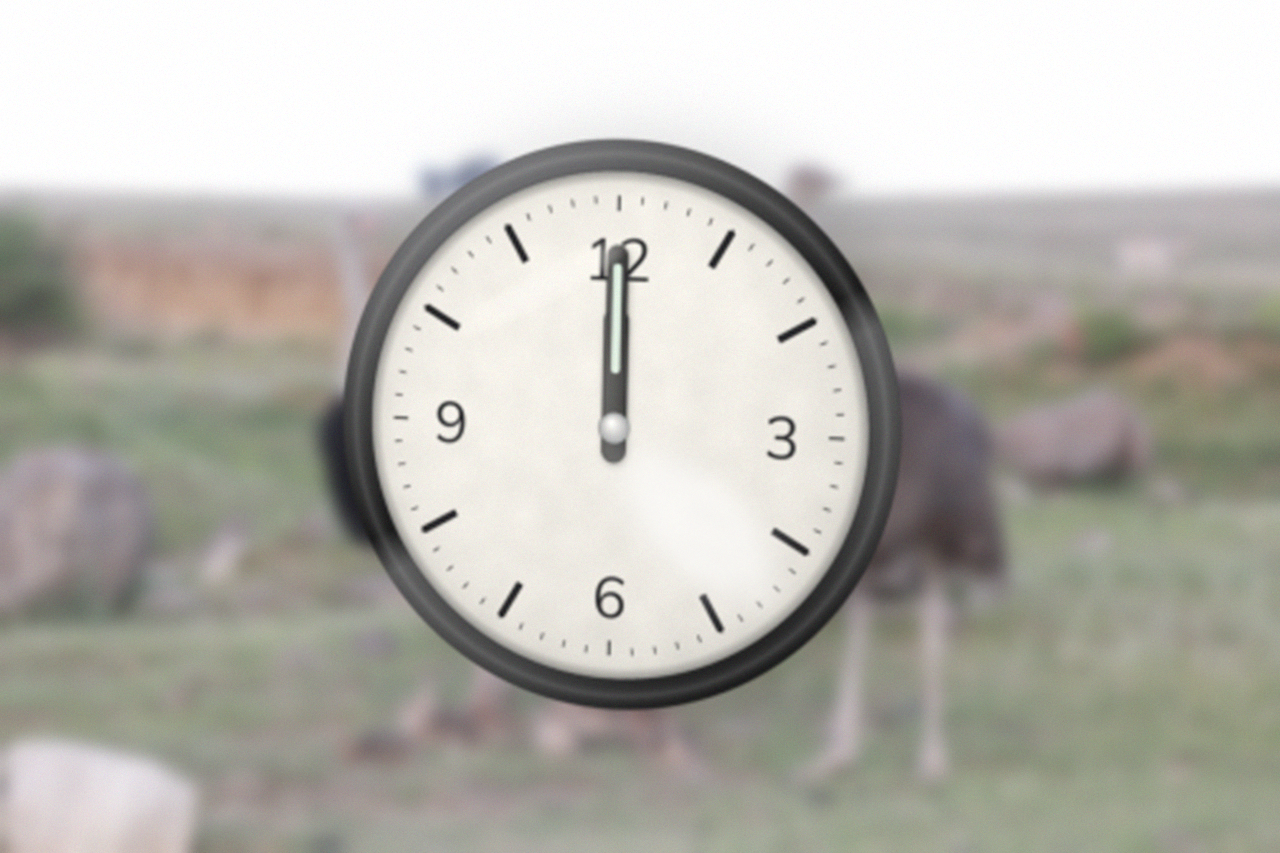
12h00
